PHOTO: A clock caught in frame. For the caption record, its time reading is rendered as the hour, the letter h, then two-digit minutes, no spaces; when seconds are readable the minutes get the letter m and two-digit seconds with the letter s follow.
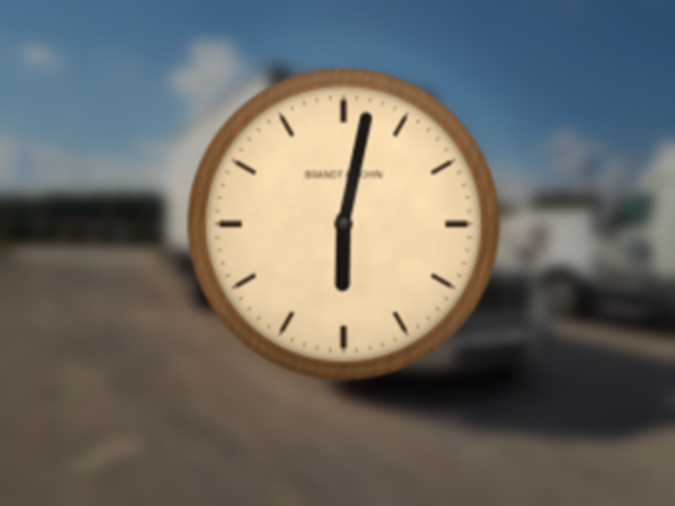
6h02
